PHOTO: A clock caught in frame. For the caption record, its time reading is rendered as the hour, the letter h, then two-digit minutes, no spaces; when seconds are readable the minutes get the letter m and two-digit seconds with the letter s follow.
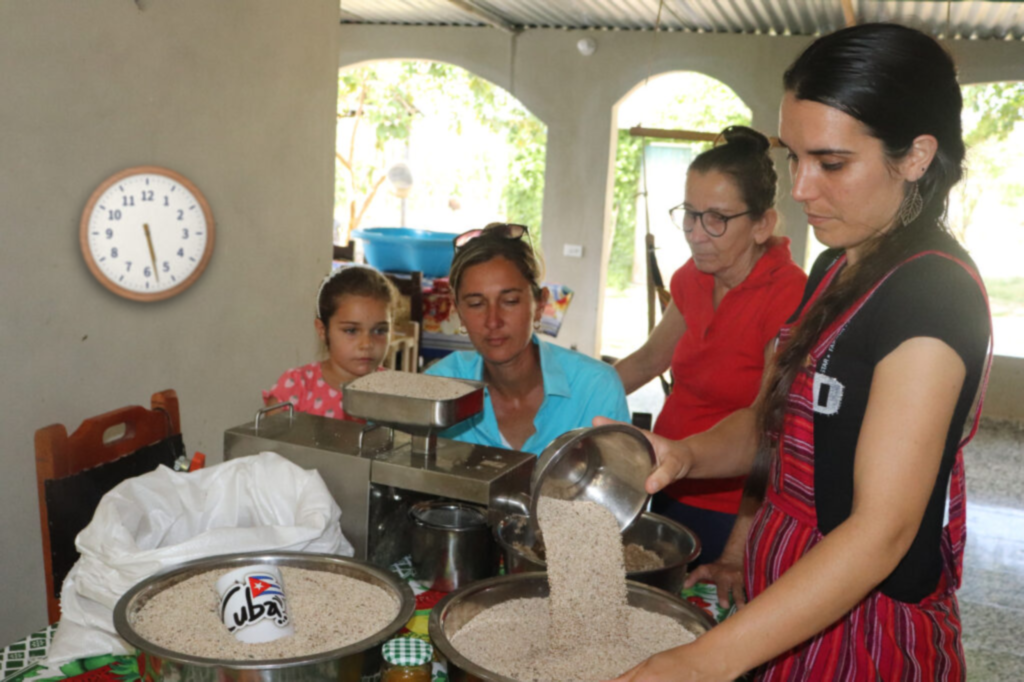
5h28
